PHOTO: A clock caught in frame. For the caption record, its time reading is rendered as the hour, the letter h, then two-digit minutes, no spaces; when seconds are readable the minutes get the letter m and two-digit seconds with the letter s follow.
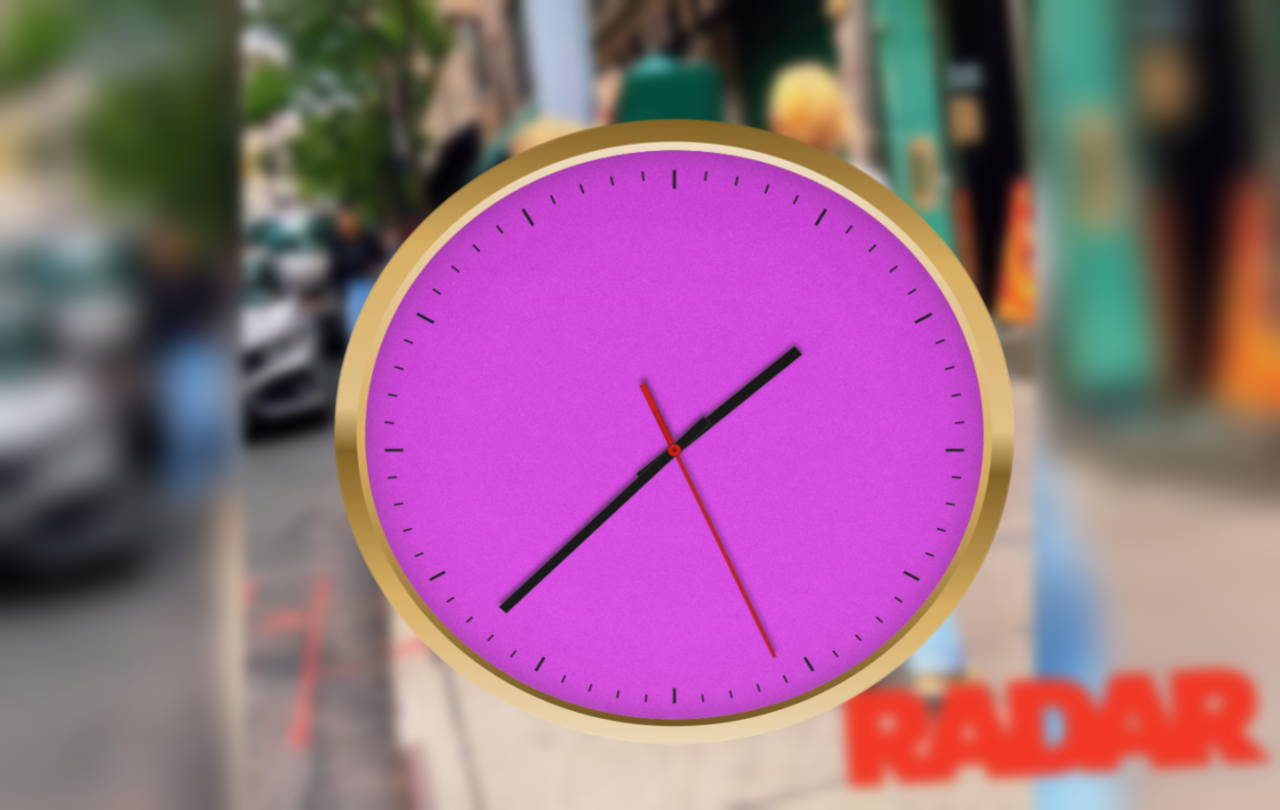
1h37m26s
